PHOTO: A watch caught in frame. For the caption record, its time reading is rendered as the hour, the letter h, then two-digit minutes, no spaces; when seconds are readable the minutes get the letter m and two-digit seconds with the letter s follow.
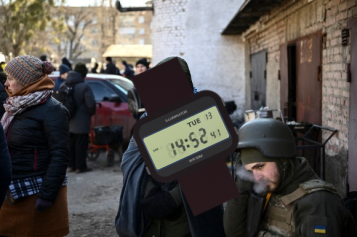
14h52m41s
